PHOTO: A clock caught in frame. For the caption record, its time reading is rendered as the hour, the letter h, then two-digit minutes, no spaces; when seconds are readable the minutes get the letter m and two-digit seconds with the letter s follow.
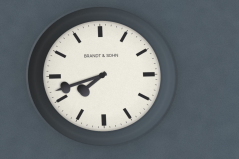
7h42
